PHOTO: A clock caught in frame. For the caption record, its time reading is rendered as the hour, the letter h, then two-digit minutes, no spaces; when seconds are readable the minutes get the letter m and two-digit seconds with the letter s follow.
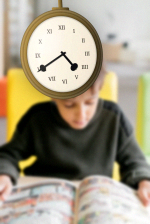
4h40
